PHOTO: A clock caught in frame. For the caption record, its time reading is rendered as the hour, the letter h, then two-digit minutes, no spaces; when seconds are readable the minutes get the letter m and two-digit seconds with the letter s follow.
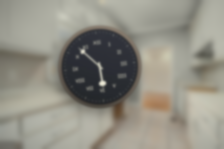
5h53
